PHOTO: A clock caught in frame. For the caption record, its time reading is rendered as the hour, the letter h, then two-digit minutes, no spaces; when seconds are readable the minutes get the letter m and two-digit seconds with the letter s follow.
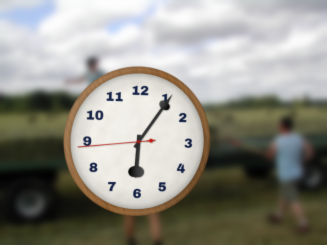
6h05m44s
